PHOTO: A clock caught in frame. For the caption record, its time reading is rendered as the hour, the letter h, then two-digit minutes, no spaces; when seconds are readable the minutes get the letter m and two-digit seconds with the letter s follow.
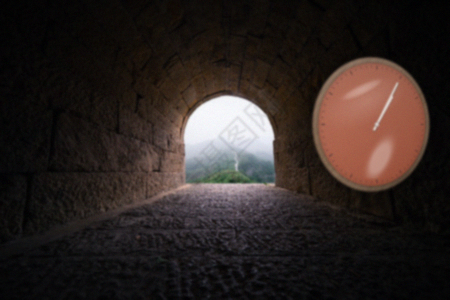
1h05
